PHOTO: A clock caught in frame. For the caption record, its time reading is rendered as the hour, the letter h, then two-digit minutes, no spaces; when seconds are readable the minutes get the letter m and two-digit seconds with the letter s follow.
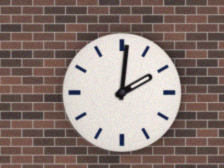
2h01
